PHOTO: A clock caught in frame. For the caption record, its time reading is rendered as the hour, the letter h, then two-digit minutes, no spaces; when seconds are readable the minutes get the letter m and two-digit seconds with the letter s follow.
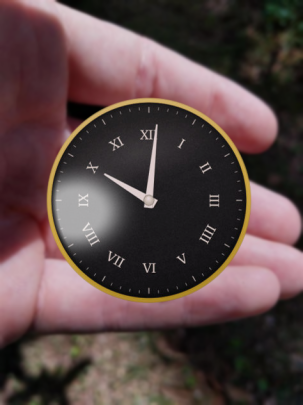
10h01
